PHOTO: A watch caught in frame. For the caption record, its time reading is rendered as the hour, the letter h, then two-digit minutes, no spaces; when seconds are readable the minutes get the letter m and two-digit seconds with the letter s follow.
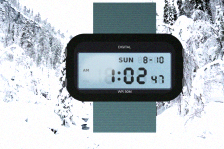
1h02m47s
